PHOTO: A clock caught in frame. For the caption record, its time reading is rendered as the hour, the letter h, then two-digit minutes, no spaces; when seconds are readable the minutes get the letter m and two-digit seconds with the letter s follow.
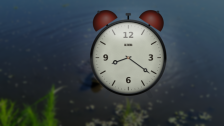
8h21
